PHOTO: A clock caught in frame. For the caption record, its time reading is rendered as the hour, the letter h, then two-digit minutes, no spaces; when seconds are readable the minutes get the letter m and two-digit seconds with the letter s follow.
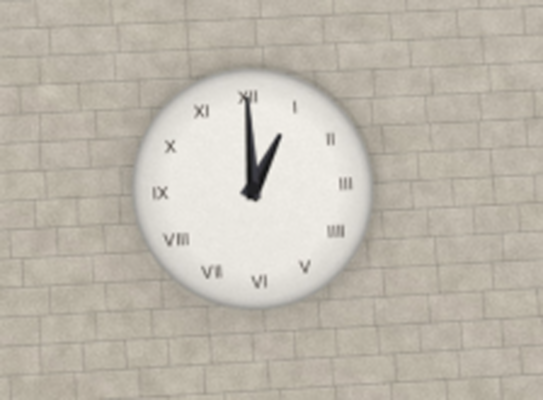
1h00
